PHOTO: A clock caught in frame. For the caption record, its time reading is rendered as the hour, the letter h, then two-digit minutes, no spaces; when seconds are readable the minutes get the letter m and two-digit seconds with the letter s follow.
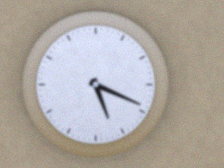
5h19
